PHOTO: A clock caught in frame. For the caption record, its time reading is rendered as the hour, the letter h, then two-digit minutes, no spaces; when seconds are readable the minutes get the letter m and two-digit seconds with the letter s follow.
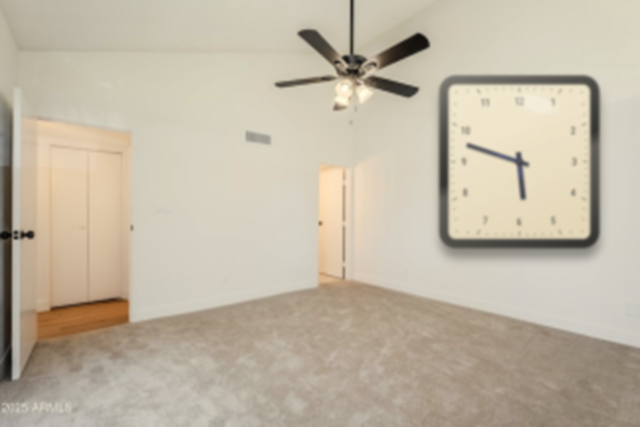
5h48
